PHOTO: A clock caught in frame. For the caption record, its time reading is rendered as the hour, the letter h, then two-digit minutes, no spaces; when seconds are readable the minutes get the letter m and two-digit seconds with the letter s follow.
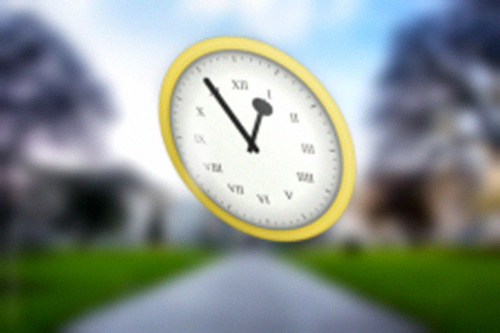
12h55
